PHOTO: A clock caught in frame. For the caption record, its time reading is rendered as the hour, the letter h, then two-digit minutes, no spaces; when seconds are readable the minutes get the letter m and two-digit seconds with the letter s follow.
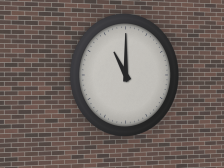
11h00
